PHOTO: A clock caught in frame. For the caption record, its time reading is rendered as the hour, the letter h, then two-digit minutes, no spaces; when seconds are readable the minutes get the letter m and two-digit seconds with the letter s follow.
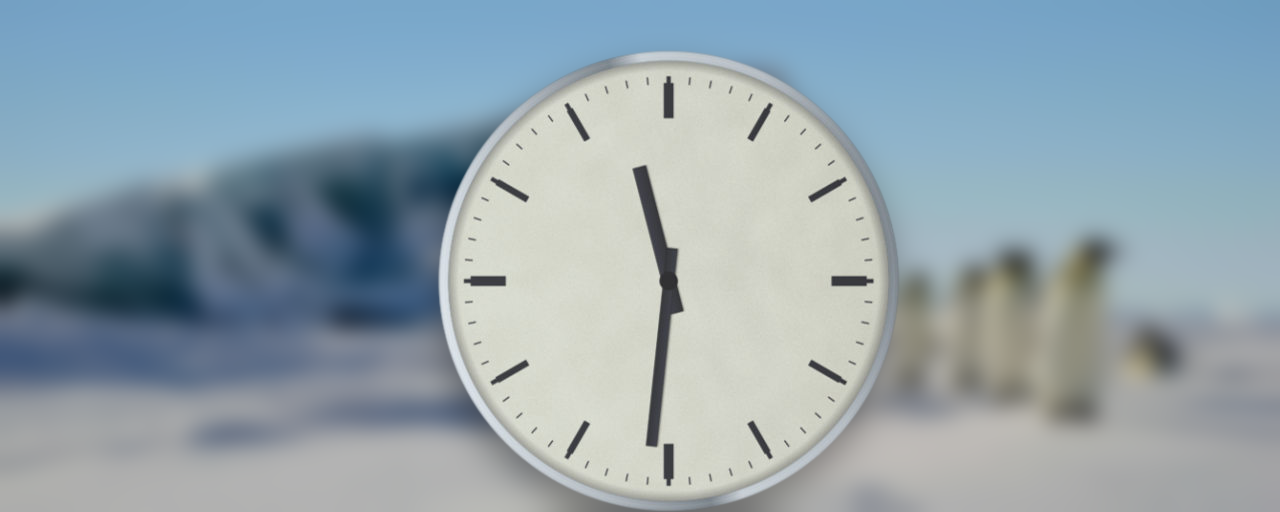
11h31
